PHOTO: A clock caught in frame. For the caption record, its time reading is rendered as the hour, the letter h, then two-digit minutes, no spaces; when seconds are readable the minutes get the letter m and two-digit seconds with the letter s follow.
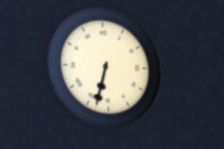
6h33
